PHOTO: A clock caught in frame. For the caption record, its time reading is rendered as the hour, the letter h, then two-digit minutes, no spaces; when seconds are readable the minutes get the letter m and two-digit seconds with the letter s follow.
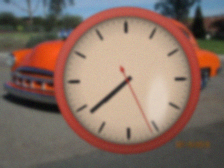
7h38m26s
